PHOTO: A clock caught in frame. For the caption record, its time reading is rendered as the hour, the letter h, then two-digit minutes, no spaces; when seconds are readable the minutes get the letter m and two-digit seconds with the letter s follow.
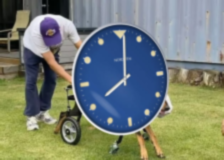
8h01
